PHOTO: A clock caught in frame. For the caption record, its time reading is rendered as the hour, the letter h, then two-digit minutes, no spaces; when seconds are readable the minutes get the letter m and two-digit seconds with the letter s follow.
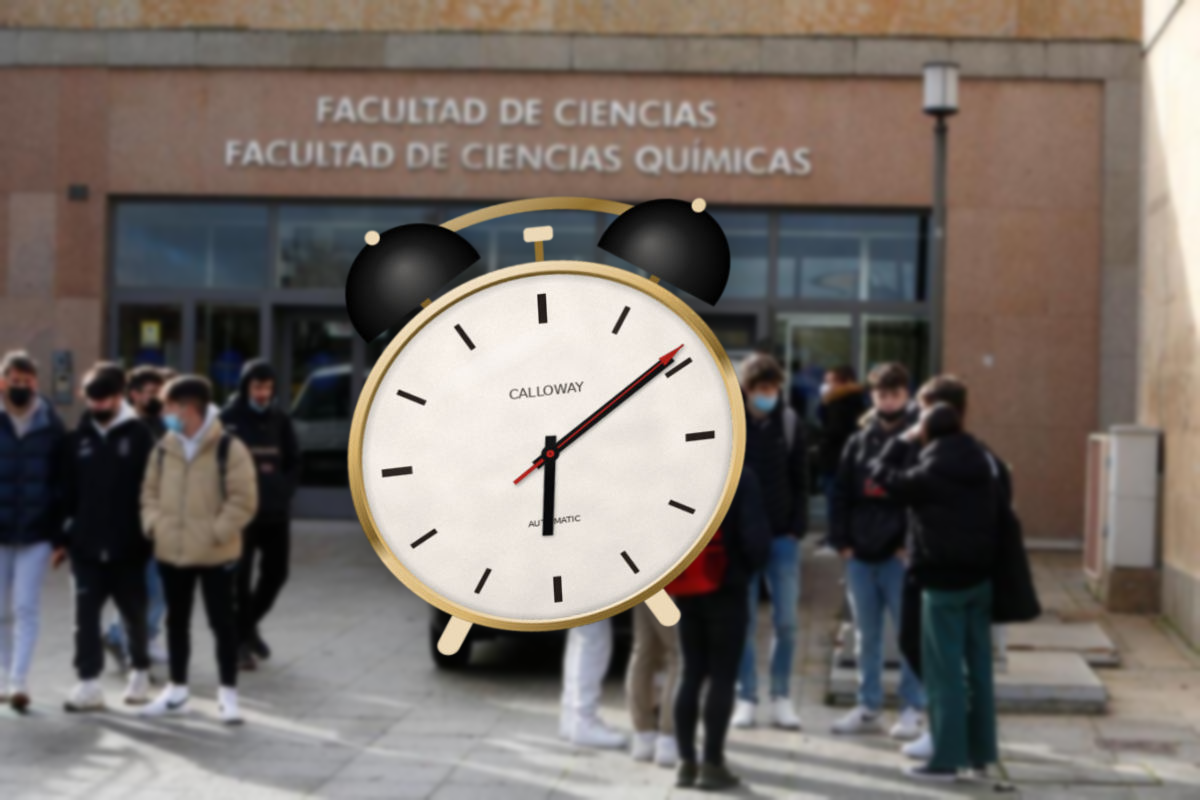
6h09m09s
